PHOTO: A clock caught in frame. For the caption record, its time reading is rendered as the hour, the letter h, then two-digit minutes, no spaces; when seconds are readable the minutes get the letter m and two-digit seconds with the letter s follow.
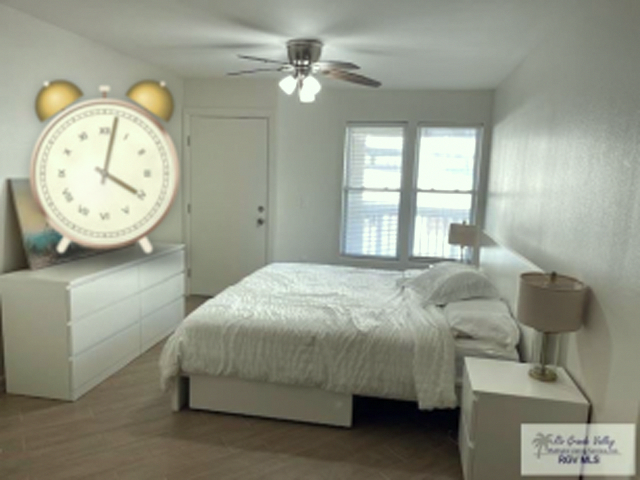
4h02
